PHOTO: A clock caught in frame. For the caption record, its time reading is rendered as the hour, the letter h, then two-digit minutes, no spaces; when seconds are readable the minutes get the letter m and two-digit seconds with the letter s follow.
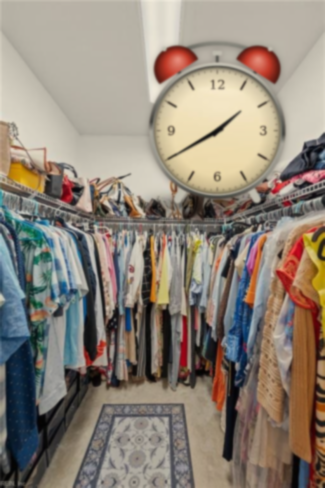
1h40
